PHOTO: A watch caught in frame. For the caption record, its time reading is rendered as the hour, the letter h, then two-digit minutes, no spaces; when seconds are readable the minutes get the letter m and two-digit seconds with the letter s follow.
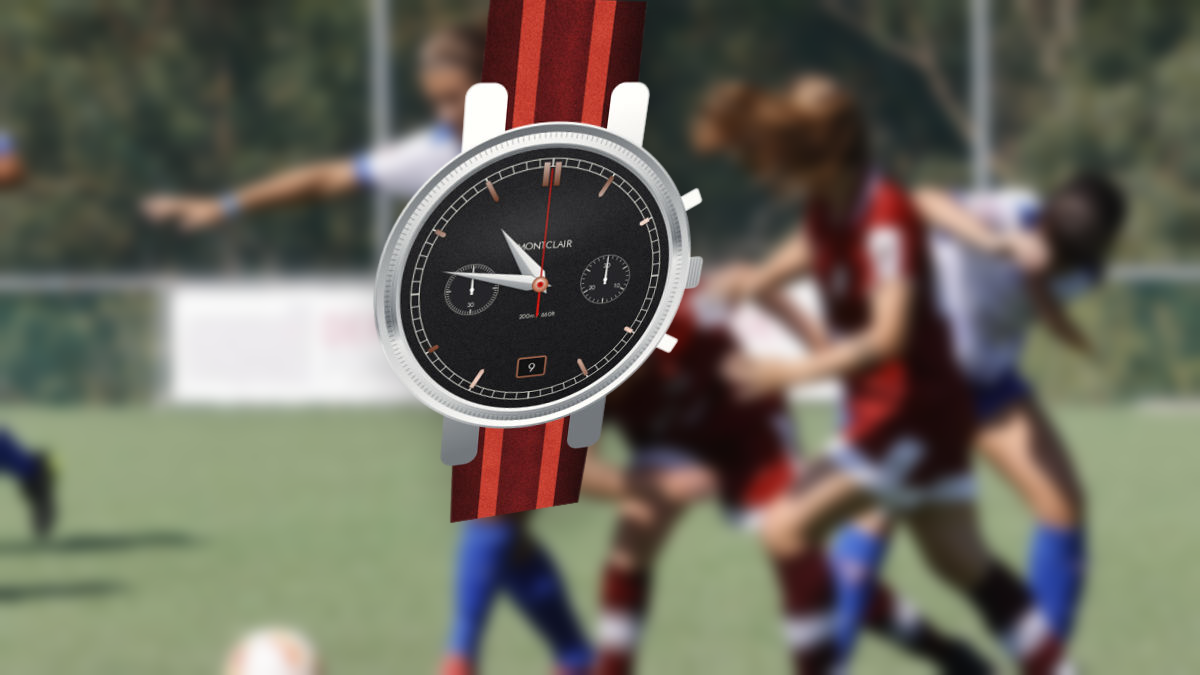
10h47
